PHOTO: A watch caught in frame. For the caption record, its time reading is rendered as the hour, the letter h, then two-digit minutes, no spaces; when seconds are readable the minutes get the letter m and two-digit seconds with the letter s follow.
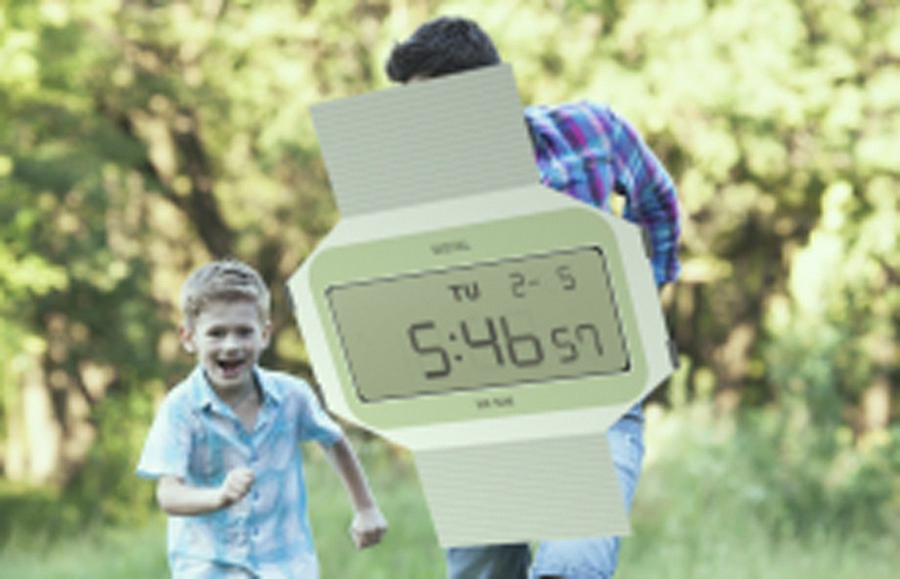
5h46m57s
